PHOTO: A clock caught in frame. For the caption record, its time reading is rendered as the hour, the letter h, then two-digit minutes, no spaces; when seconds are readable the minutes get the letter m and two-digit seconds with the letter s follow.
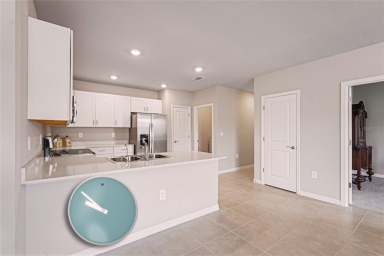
9h52
